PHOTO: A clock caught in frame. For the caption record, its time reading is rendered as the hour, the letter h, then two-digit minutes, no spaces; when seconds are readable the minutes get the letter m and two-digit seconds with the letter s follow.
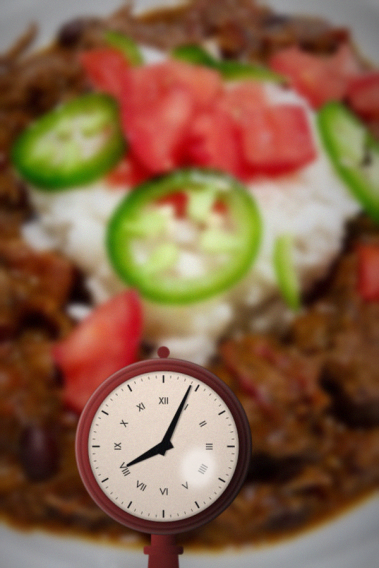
8h04
